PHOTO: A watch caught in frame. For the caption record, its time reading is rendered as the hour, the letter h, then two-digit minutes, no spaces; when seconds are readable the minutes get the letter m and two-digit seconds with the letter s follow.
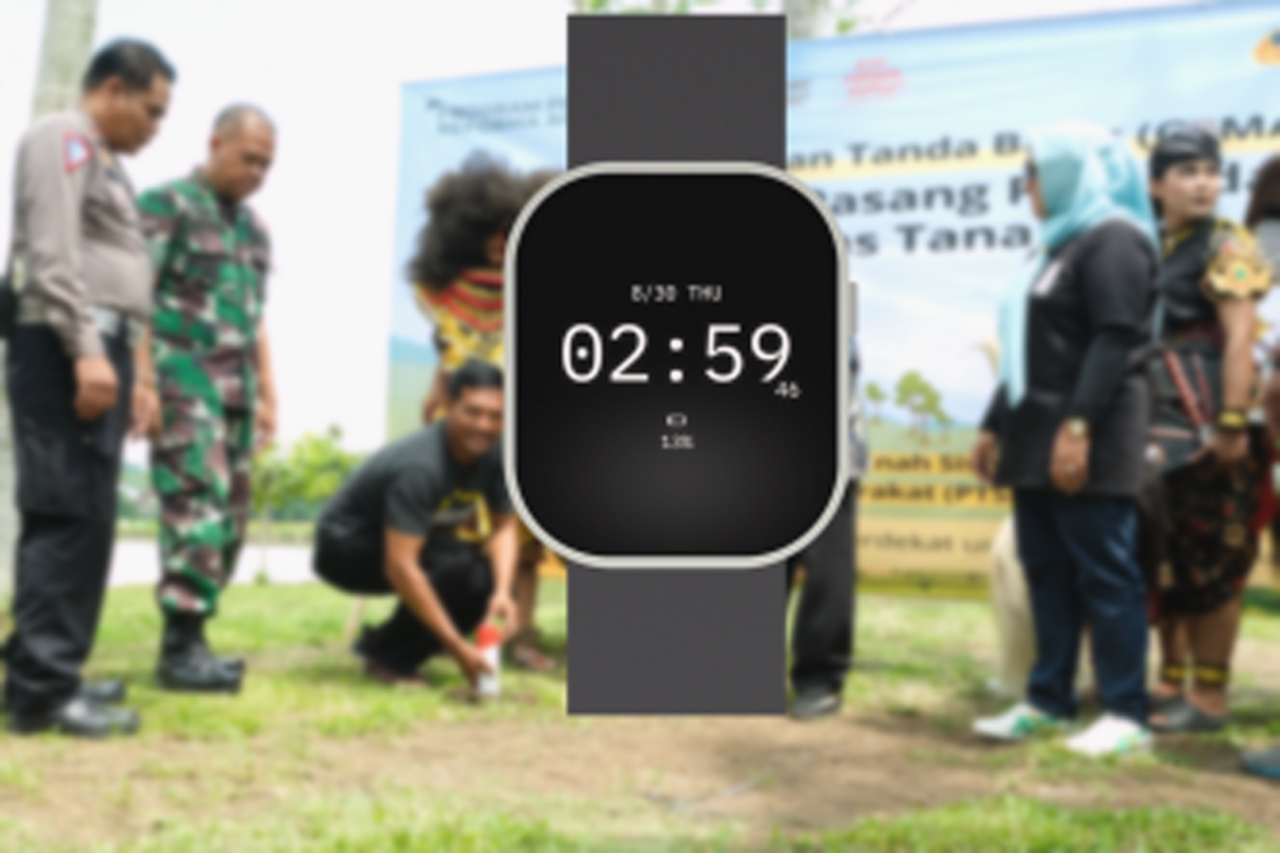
2h59
